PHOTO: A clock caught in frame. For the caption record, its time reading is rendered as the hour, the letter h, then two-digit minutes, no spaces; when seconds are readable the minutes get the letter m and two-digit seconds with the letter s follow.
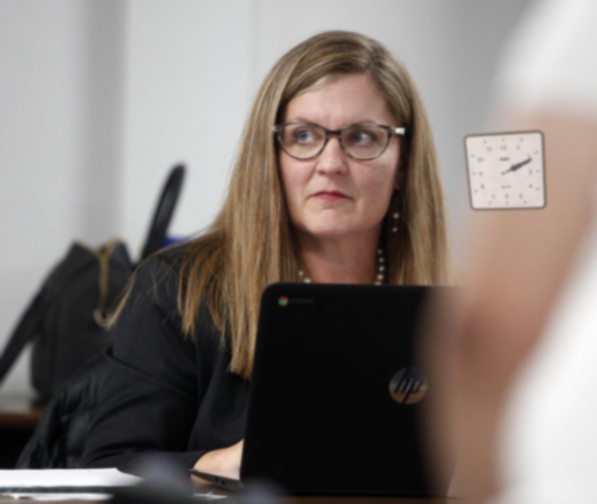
2h11
